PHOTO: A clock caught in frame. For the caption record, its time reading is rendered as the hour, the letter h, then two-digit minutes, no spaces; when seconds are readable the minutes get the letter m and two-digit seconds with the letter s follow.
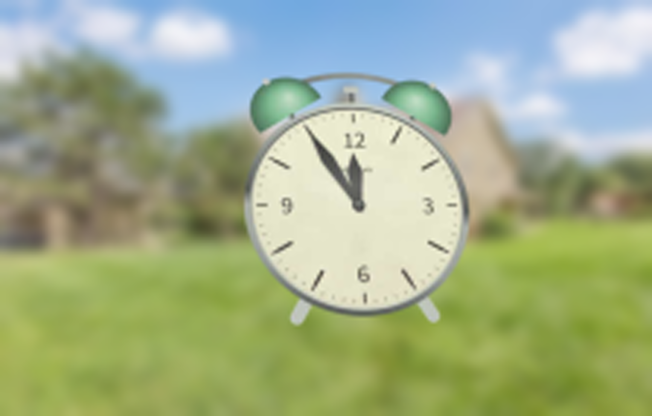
11h55
